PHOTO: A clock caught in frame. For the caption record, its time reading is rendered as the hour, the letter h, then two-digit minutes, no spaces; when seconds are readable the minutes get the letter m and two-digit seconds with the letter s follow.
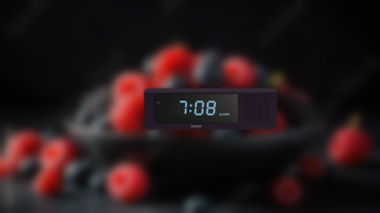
7h08
